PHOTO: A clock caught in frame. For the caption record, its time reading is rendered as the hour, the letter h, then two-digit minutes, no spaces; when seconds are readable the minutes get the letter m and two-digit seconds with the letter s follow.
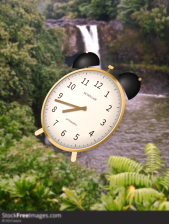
7h43
